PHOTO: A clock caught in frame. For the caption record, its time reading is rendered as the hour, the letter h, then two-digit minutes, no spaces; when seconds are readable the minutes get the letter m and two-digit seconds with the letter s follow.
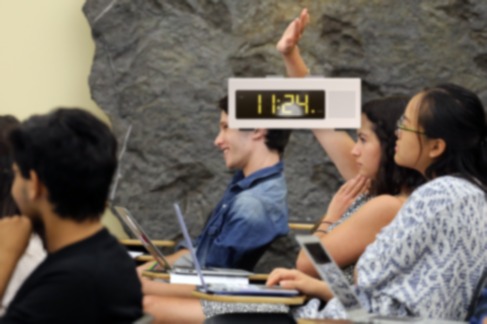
11h24
